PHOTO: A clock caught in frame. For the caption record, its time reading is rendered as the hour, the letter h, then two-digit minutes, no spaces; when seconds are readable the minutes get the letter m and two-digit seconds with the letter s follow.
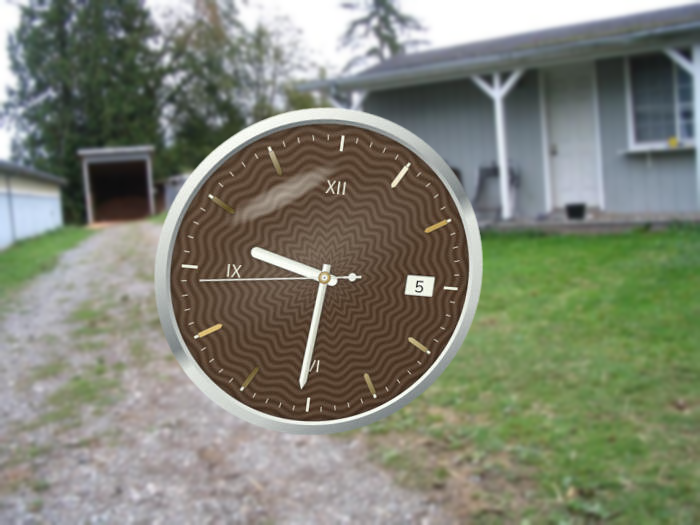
9h30m44s
